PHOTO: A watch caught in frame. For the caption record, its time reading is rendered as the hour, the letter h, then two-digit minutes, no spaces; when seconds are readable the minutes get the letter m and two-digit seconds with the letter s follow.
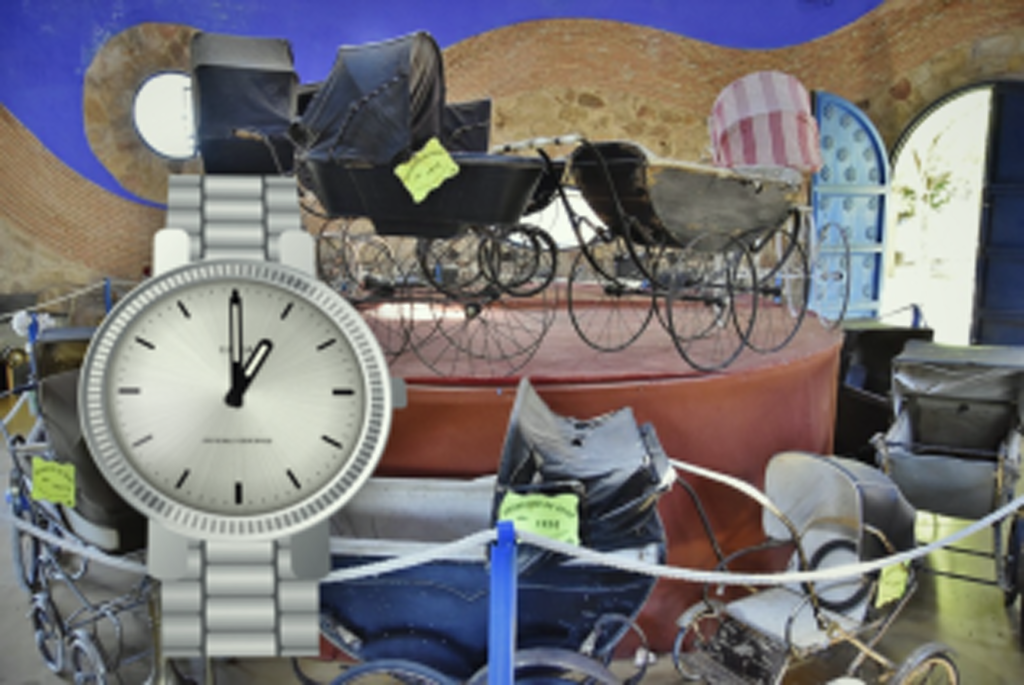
1h00
